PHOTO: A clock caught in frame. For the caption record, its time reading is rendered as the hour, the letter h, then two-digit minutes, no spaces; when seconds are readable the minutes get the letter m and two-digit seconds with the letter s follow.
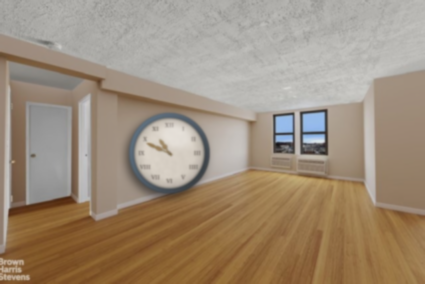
10h49
